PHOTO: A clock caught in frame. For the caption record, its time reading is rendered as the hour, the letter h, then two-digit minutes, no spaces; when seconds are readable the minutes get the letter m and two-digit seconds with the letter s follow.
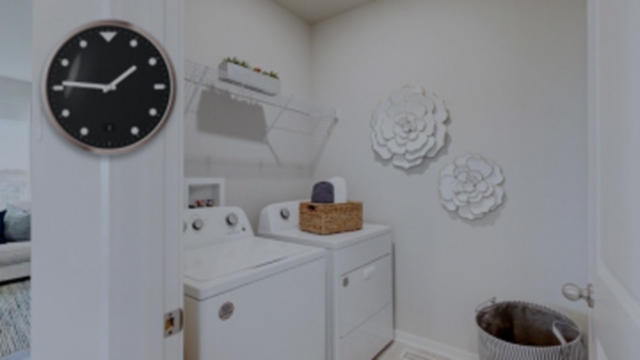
1h46
